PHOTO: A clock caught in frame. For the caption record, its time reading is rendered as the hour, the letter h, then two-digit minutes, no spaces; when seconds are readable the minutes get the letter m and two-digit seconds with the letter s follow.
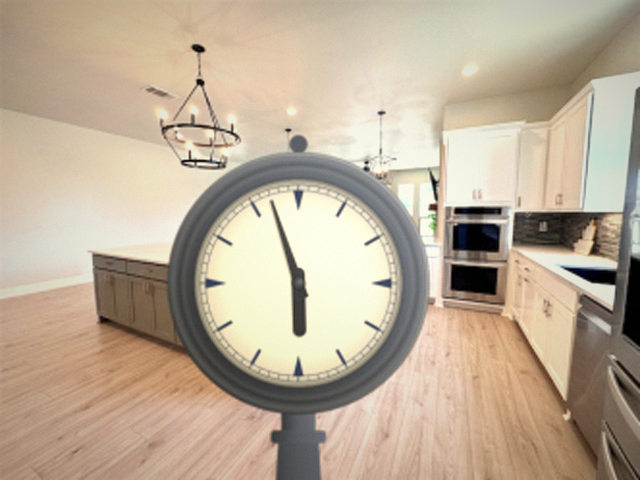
5h57
